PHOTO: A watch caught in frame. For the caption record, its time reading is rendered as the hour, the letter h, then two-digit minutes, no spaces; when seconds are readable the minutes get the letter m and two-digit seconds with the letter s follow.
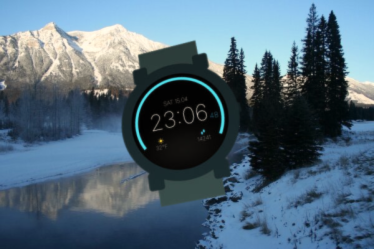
23h06
